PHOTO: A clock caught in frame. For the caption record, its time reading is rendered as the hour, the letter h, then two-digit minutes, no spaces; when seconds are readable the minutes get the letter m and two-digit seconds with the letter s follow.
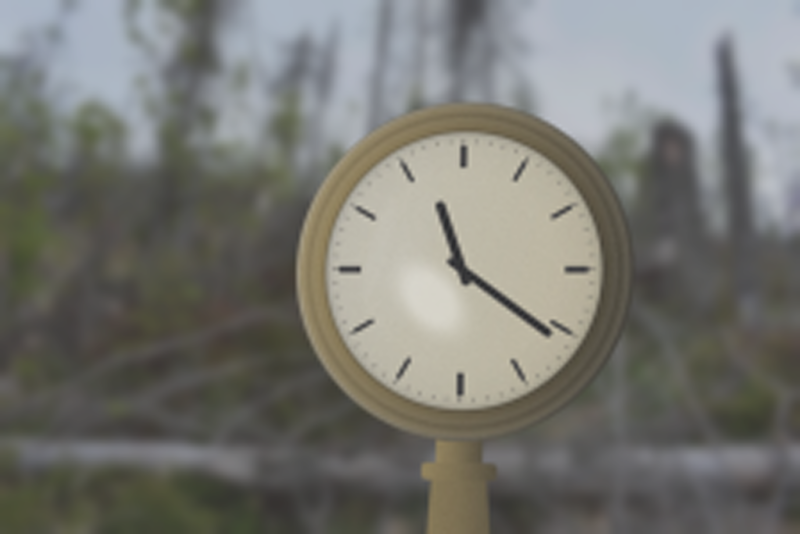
11h21
